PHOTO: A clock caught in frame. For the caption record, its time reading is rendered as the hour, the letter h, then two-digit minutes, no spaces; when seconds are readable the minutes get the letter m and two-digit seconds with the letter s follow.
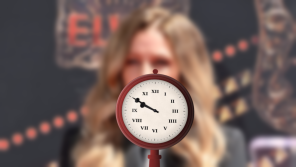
9h50
